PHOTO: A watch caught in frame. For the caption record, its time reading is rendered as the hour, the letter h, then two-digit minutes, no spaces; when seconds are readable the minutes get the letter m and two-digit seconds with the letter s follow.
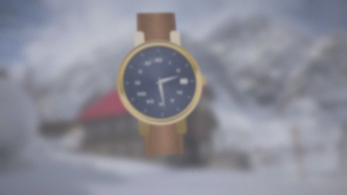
2h29
